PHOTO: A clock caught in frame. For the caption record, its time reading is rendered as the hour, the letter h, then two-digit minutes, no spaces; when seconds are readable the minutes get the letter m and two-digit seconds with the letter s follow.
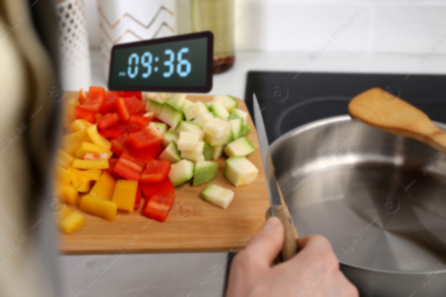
9h36
